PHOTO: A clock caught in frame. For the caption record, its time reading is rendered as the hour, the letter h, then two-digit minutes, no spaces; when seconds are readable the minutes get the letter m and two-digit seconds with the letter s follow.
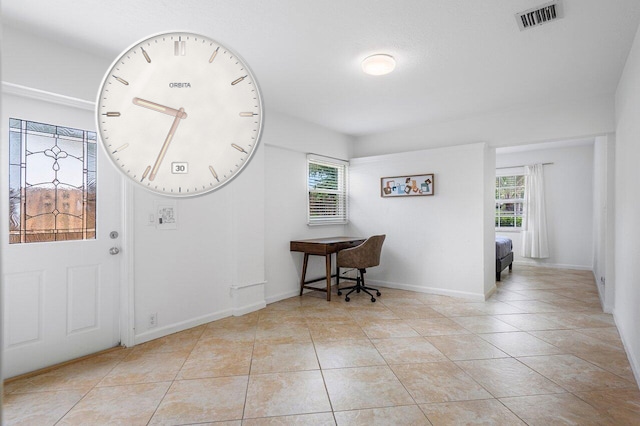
9h34
